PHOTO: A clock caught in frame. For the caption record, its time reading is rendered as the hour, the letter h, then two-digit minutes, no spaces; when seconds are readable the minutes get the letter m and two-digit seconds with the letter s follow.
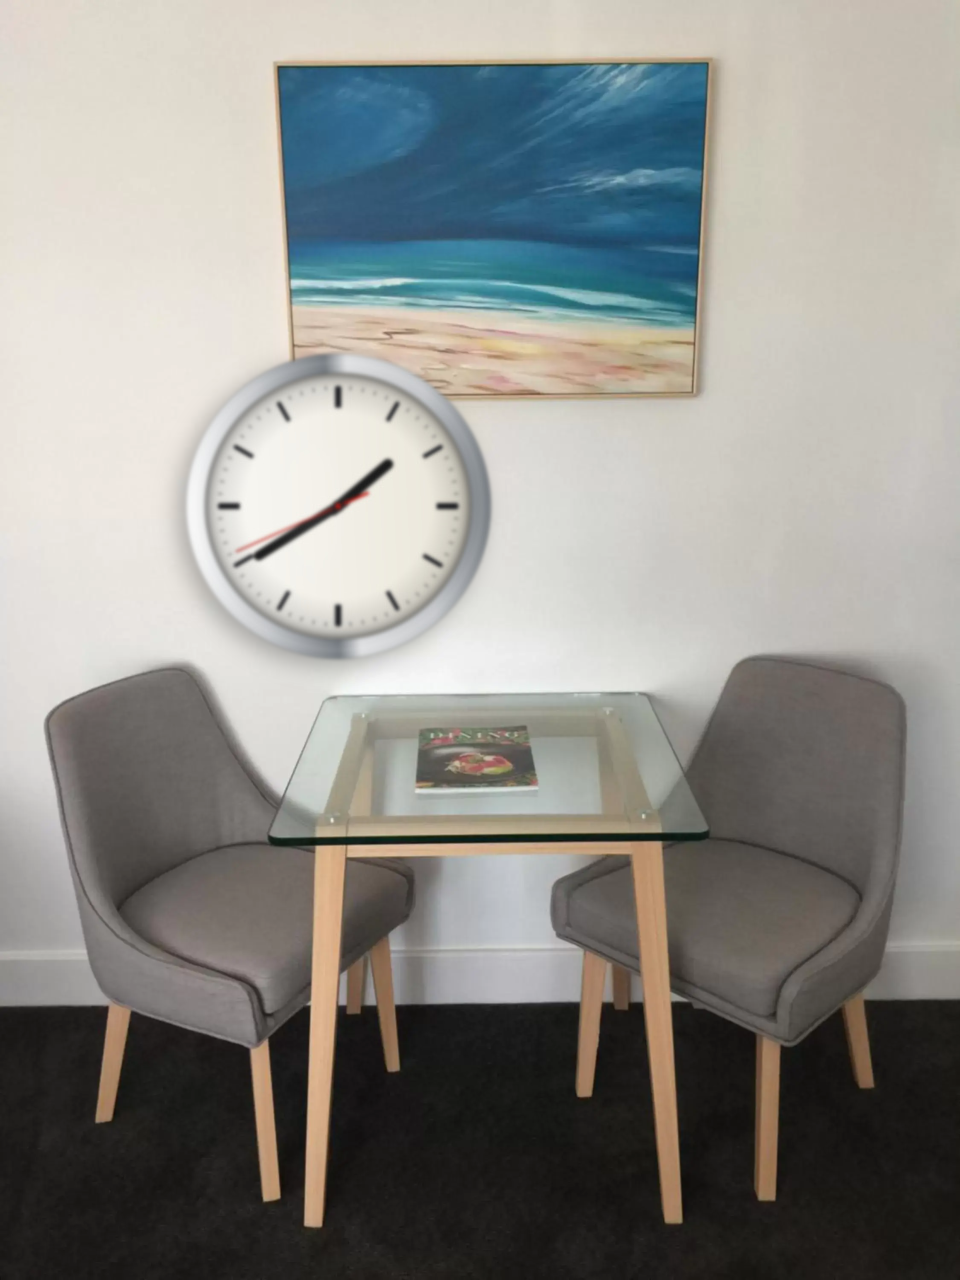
1h39m41s
